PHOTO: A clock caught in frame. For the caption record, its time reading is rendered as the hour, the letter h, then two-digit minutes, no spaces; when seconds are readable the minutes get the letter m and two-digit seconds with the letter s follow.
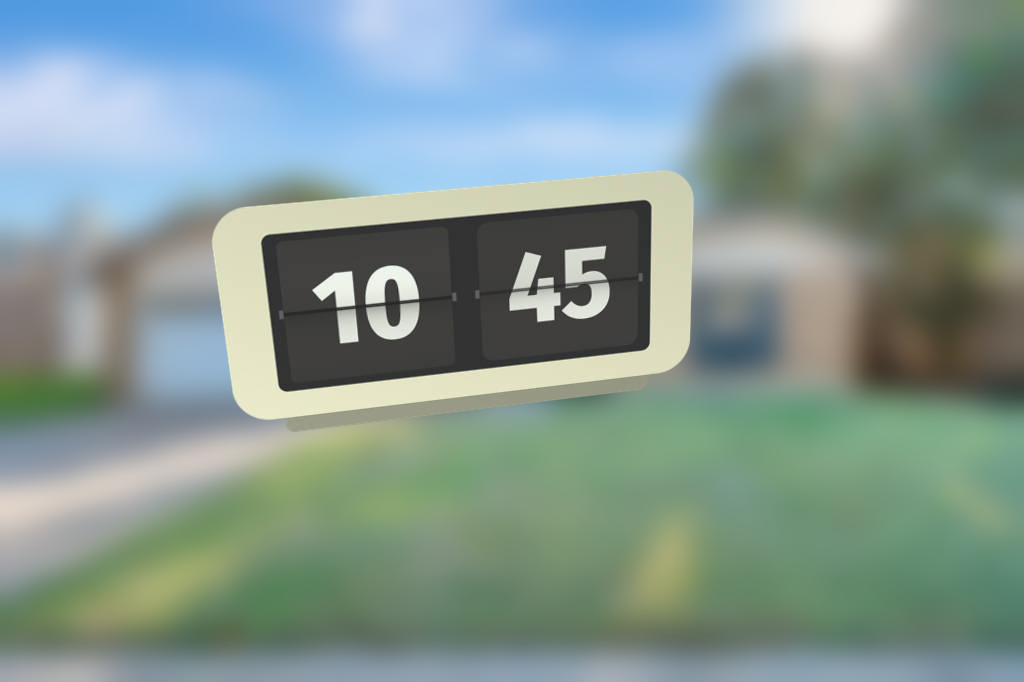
10h45
